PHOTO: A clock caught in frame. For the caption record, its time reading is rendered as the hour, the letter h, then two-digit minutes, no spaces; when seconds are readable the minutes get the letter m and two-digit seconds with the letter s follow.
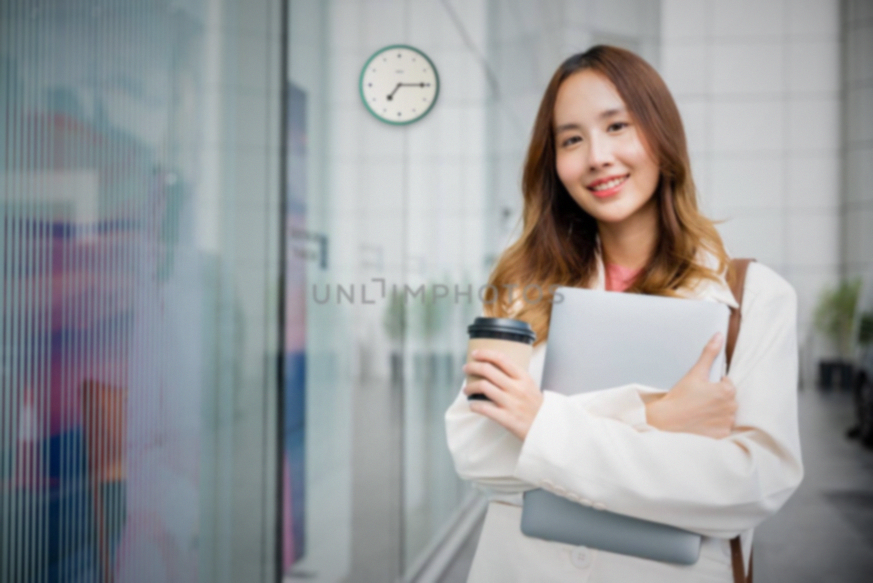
7h15
